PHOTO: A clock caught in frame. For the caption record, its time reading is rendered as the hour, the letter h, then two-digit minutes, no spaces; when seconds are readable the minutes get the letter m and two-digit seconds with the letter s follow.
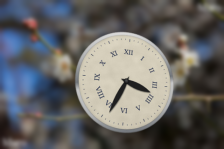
3h34
